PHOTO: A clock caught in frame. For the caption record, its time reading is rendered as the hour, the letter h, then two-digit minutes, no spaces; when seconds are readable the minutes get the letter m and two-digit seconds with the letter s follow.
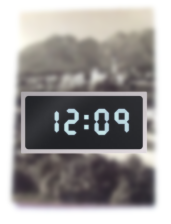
12h09
